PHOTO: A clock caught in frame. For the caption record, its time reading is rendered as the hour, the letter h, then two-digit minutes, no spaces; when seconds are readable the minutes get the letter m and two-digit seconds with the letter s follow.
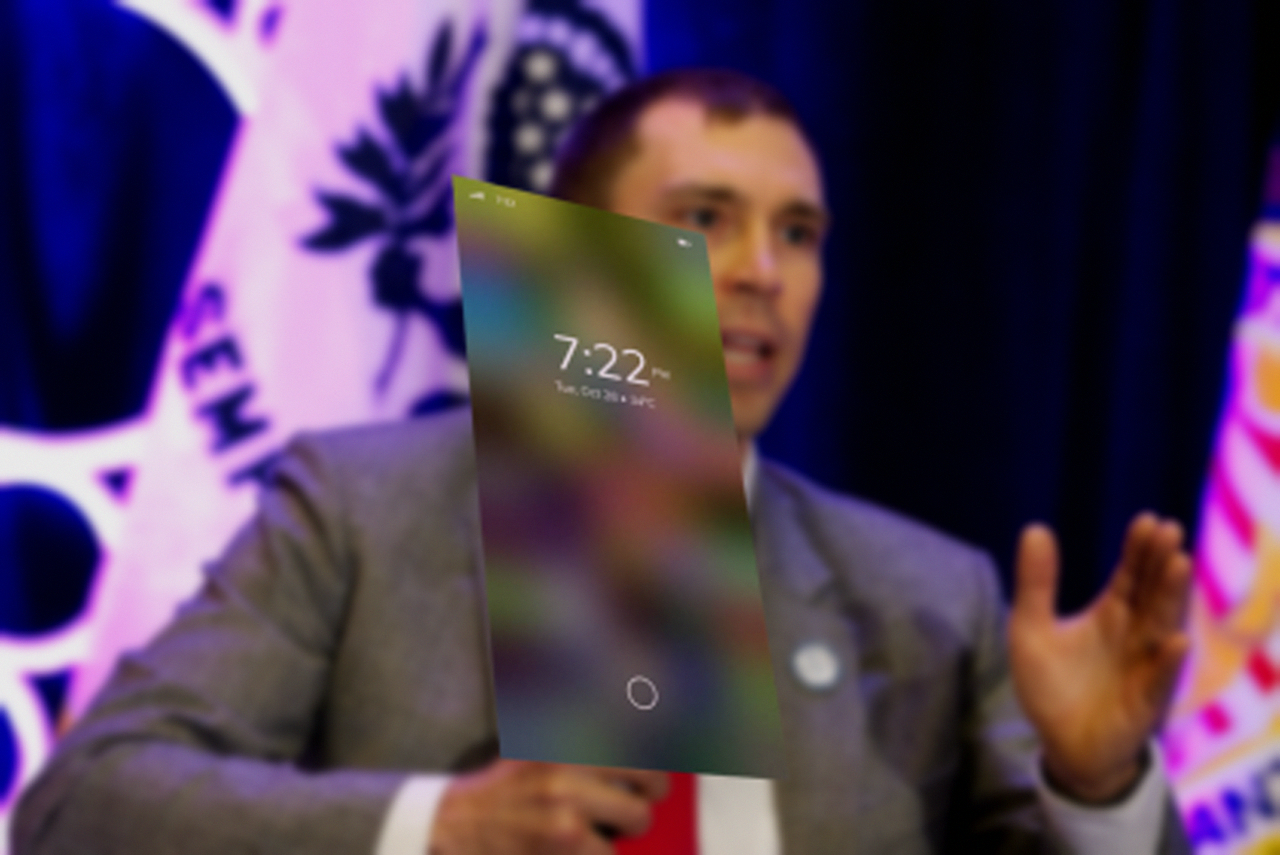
7h22
